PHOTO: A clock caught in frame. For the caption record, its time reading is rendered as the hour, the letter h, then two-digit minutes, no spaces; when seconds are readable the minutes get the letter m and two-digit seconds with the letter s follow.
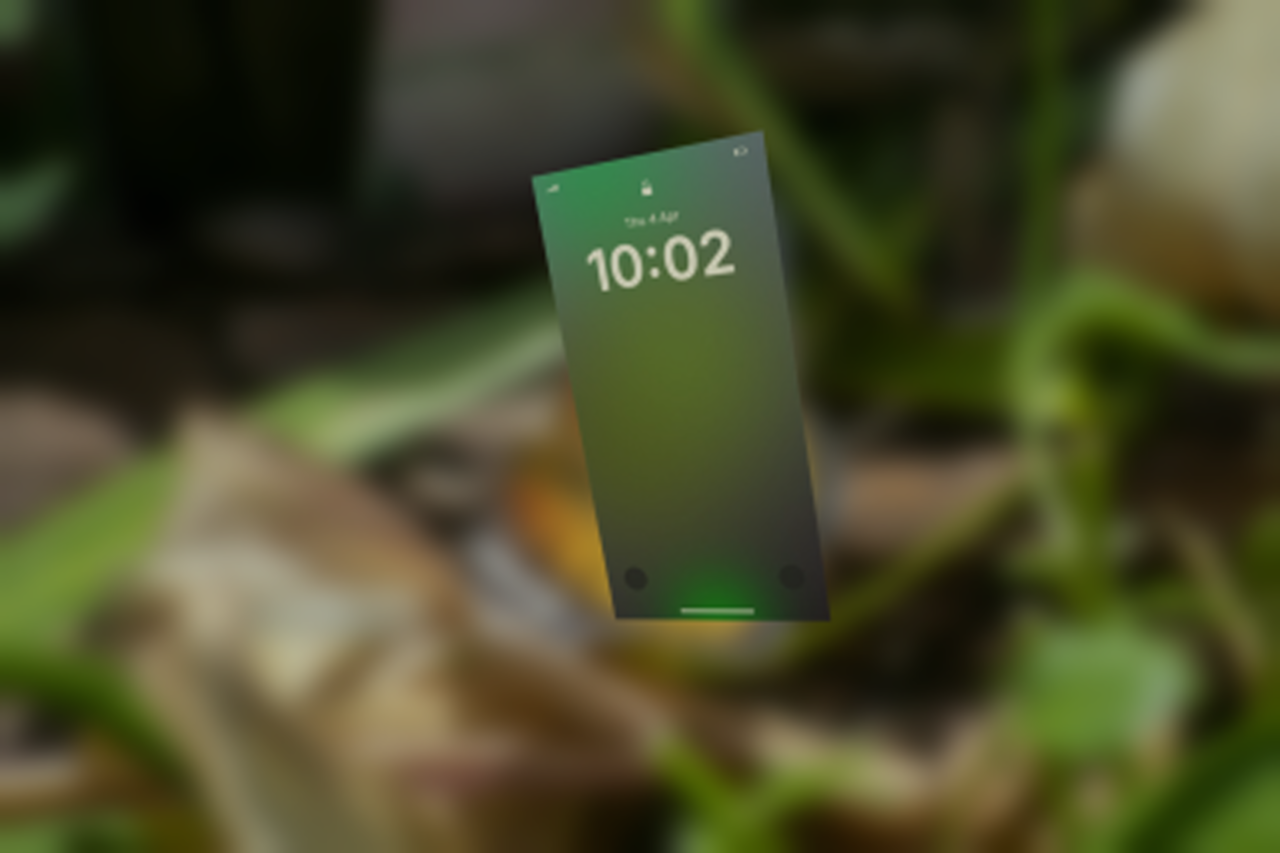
10h02
